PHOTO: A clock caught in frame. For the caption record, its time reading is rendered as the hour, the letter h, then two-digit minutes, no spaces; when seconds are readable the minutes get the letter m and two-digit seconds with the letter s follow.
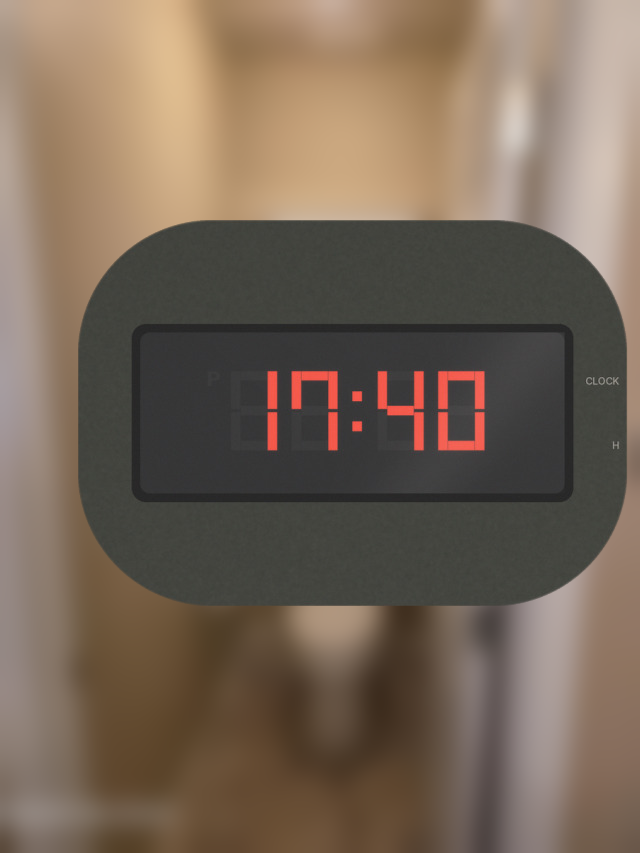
17h40
